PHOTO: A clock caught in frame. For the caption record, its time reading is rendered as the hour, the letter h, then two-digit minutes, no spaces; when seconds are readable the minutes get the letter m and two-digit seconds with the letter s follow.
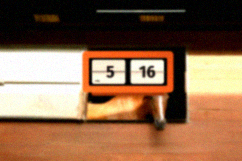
5h16
